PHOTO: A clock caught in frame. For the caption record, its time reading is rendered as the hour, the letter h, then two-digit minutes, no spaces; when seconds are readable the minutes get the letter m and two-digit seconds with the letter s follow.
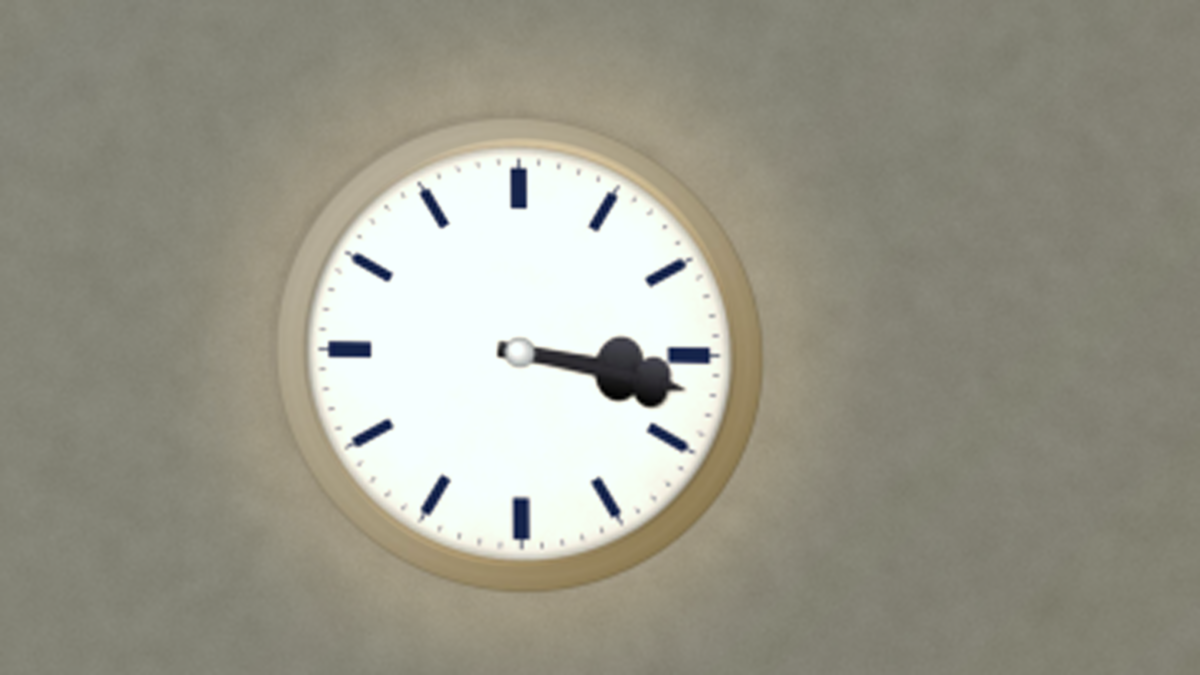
3h17
